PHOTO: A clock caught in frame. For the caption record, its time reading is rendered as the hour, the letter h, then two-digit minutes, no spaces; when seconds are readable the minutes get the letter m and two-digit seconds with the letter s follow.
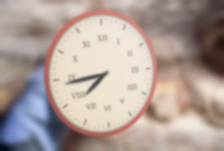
7h44
